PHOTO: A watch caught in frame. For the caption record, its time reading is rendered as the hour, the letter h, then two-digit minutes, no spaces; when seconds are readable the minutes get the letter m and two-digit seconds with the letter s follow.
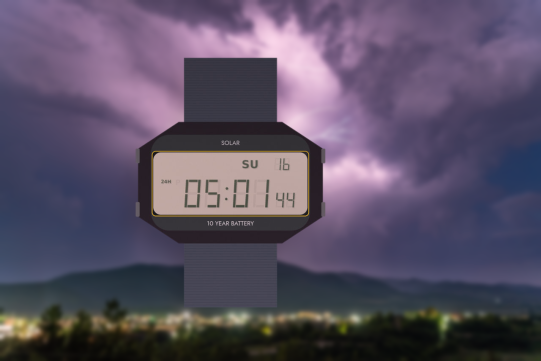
5h01m44s
